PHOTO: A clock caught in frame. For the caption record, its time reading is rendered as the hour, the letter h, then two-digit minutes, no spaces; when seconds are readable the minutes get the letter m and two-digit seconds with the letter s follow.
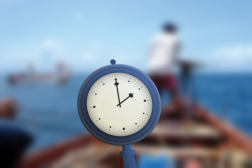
2h00
